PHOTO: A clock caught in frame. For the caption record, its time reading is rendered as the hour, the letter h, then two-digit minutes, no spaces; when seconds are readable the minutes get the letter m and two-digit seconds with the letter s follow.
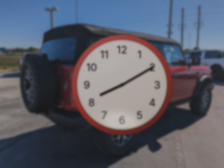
8h10
